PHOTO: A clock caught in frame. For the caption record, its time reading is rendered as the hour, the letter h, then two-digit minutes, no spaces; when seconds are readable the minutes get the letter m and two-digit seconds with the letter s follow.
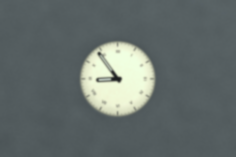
8h54
